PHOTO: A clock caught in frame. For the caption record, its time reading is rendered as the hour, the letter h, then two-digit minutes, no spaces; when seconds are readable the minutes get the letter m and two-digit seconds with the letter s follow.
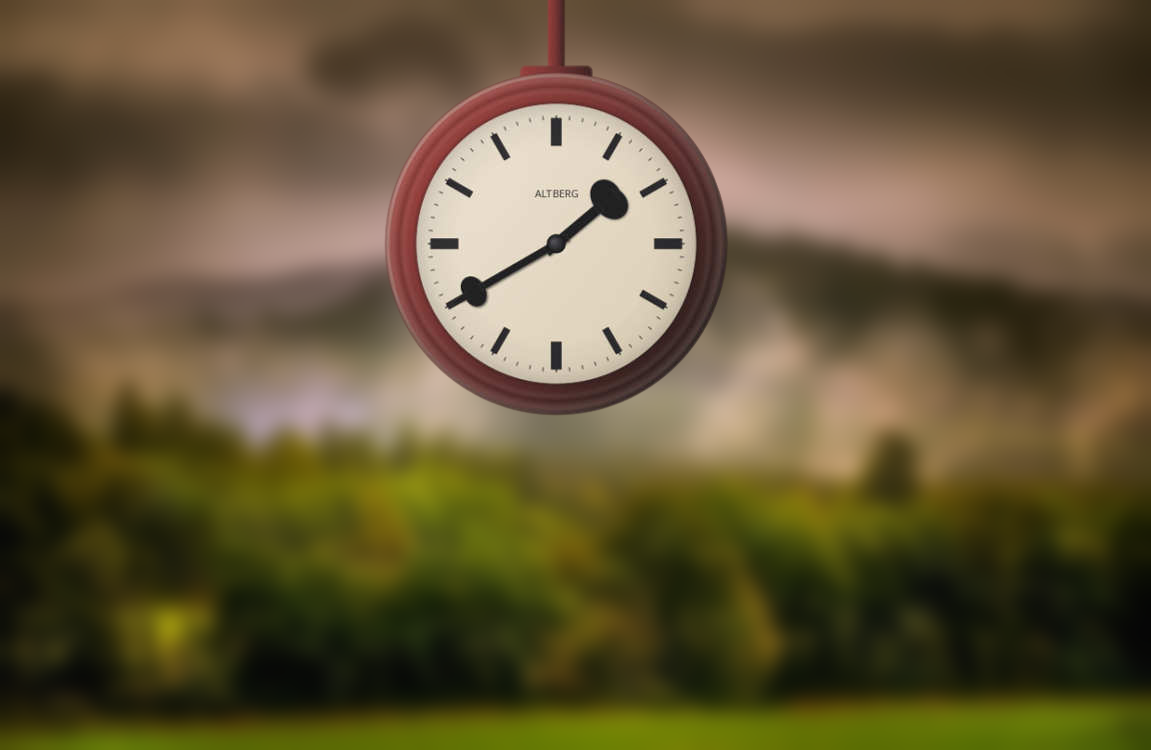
1h40
